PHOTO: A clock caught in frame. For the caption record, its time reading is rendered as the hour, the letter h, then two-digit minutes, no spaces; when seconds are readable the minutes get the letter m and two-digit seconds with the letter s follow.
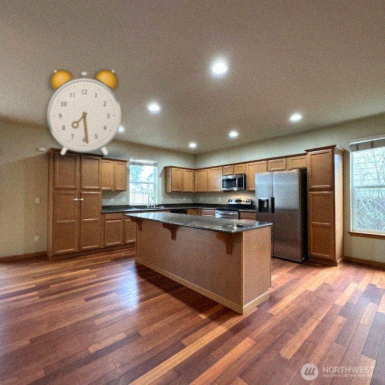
7h29
